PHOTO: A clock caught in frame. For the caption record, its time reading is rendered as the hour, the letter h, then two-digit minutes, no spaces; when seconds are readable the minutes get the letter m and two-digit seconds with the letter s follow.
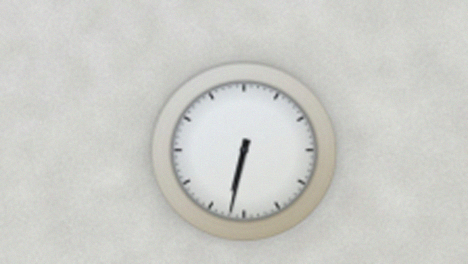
6h32
